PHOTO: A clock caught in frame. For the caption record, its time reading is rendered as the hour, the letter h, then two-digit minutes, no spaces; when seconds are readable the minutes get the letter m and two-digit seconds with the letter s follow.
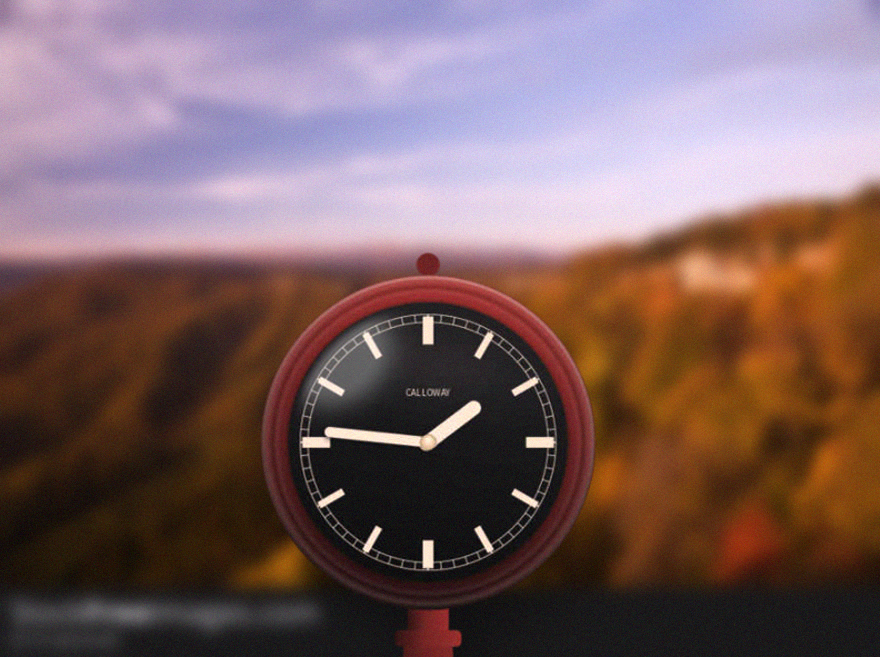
1h46
